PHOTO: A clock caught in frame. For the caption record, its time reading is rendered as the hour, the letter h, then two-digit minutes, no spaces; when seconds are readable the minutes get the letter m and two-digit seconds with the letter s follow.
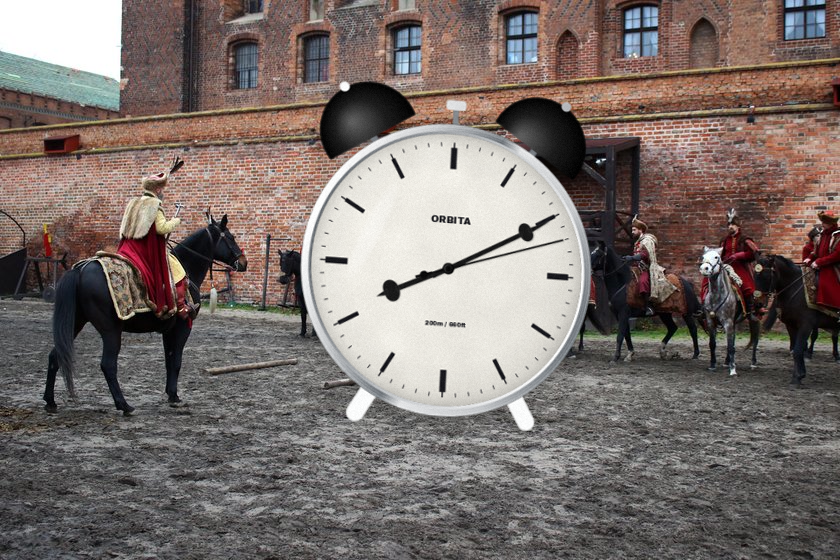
8h10m12s
